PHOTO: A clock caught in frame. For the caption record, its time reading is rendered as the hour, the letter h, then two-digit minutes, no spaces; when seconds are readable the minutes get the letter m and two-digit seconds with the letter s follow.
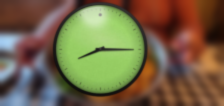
8h15
